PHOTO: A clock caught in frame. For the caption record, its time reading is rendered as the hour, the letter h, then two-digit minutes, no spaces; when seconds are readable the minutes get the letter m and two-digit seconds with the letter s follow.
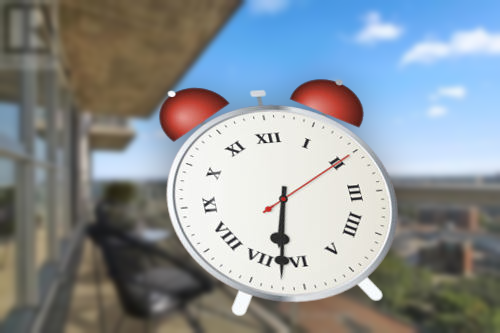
6h32m10s
